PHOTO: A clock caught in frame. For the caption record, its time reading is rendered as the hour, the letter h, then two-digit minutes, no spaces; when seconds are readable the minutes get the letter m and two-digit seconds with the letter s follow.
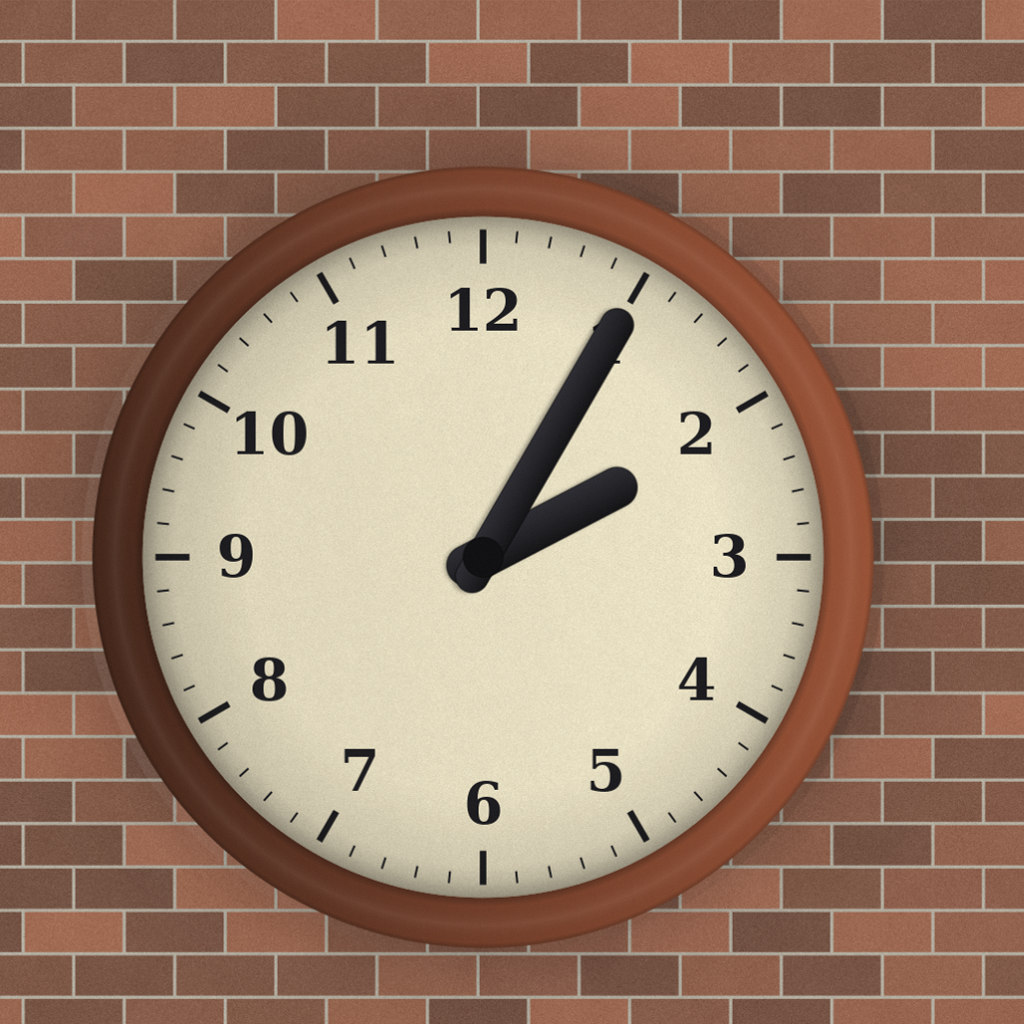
2h05
